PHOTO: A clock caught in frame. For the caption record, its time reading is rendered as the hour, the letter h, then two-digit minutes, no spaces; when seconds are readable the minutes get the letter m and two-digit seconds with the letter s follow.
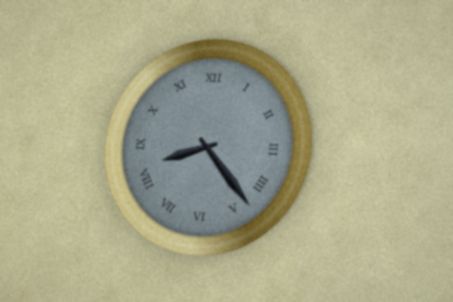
8h23
